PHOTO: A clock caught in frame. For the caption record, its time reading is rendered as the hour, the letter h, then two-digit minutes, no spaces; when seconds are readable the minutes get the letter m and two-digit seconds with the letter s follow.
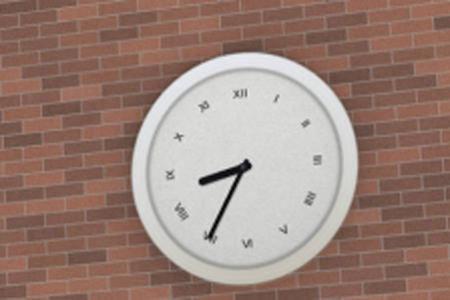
8h35
